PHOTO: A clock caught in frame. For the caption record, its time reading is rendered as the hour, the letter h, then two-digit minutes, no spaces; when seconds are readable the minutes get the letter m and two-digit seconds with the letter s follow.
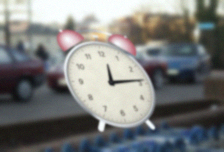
12h14
